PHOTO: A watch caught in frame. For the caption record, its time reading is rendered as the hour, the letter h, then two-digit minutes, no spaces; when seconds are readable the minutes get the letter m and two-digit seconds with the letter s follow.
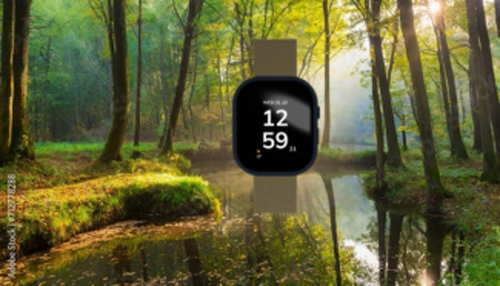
12h59
